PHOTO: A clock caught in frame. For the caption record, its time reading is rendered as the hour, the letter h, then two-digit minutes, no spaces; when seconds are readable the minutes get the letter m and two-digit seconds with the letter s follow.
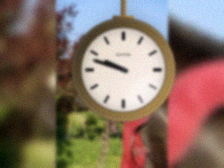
9h48
